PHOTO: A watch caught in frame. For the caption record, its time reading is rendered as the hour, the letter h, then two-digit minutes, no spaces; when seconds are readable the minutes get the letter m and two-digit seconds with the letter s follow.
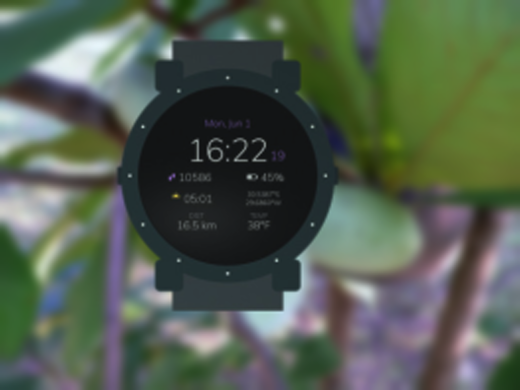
16h22
